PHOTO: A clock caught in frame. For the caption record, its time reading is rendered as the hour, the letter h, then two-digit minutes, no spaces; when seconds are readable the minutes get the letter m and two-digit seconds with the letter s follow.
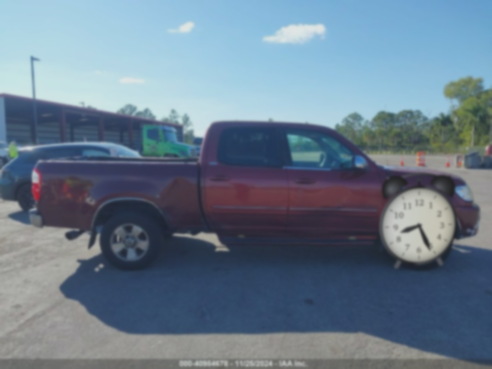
8h26
